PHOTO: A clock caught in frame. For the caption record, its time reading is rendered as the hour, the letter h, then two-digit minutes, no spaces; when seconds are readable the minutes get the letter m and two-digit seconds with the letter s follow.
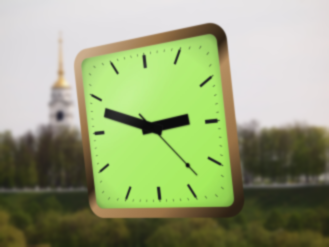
2h48m23s
